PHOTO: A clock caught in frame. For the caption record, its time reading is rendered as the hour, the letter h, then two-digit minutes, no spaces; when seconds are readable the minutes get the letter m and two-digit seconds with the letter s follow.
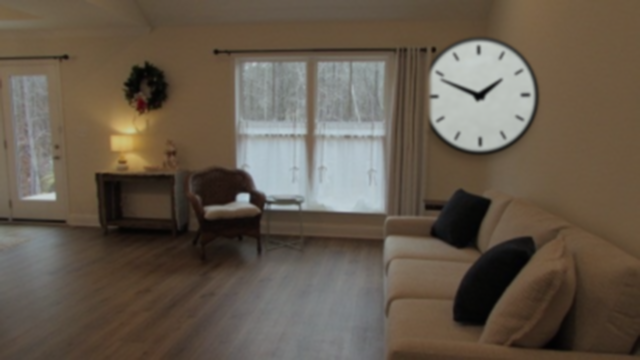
1h49
